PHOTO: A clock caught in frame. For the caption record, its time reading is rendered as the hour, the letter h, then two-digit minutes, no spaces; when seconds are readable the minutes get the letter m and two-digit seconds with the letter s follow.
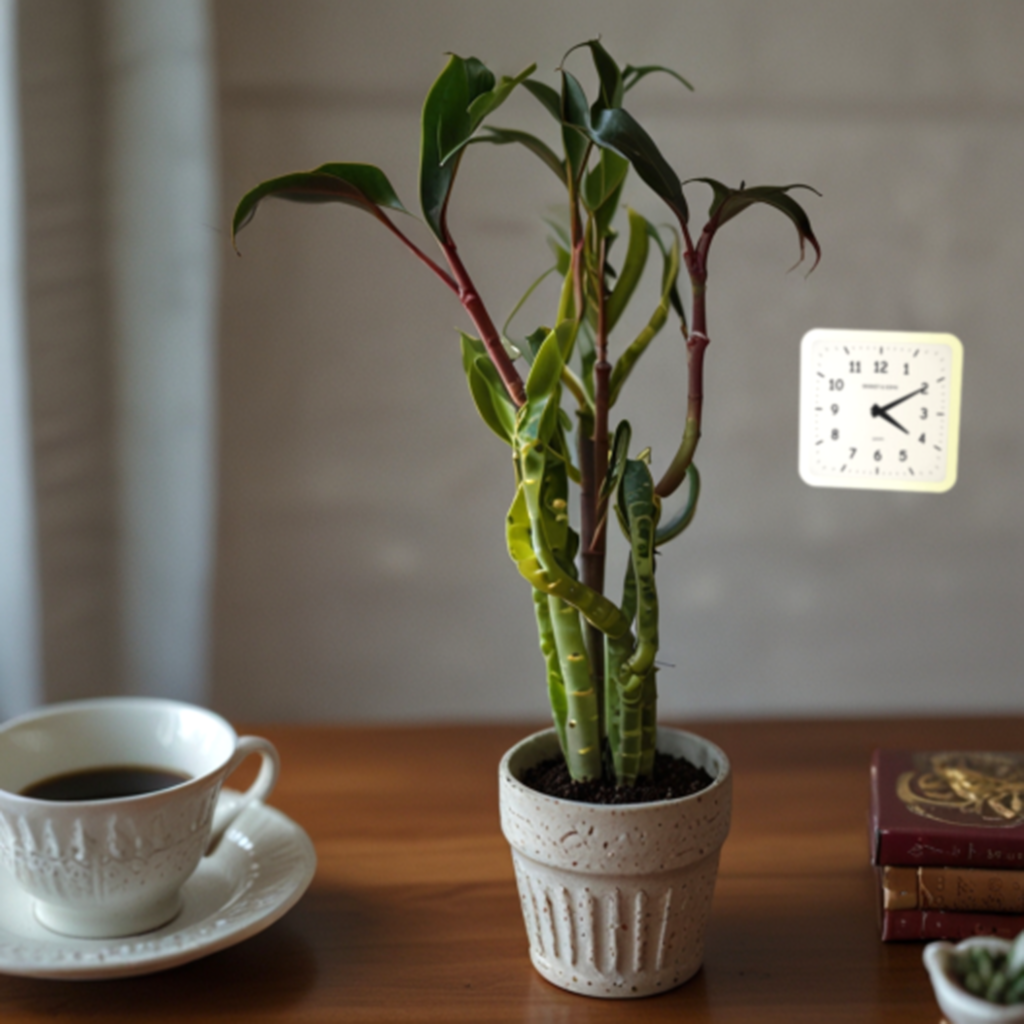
4h10
